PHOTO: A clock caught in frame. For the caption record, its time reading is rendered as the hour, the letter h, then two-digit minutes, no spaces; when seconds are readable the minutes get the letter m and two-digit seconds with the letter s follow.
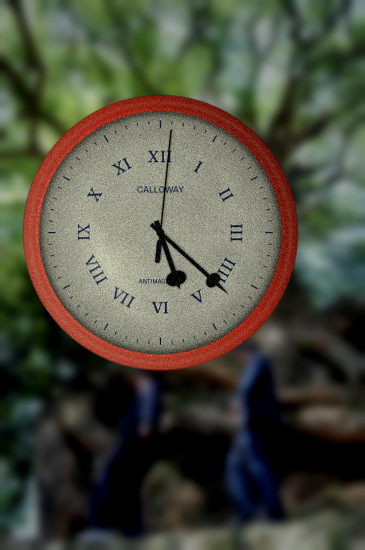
5h22m01s
